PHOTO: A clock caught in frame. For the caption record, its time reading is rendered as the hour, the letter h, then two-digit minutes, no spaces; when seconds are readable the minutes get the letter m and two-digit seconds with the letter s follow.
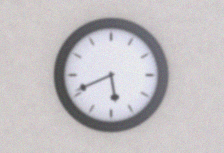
5h41
